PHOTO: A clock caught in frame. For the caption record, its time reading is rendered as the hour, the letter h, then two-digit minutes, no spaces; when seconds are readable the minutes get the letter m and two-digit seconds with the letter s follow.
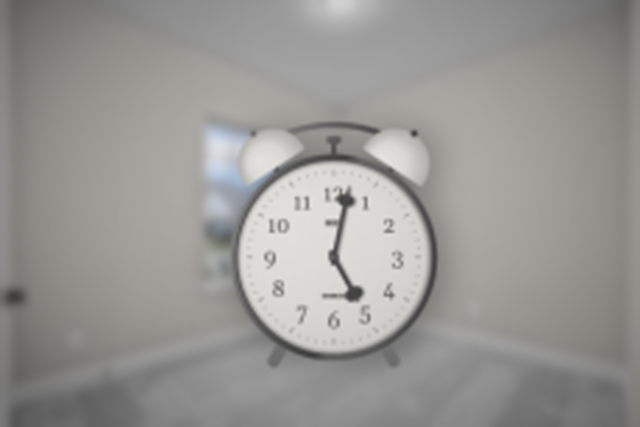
5h02
